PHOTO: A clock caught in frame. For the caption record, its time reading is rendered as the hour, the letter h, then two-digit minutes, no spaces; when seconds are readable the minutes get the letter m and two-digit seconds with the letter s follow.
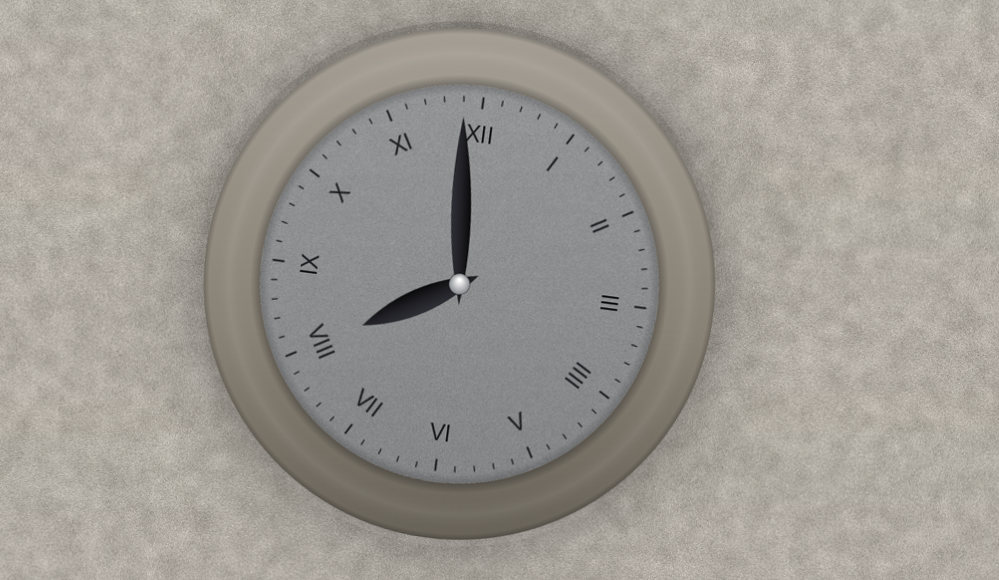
7h59
